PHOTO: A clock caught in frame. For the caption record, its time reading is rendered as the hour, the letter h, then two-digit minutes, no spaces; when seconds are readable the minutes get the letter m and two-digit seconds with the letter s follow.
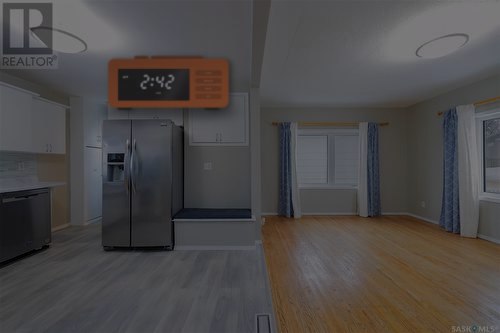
2h42
